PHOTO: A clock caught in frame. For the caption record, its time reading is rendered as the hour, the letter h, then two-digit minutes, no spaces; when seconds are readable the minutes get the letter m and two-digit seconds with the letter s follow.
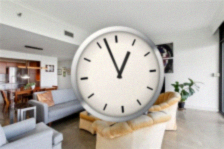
12h57
